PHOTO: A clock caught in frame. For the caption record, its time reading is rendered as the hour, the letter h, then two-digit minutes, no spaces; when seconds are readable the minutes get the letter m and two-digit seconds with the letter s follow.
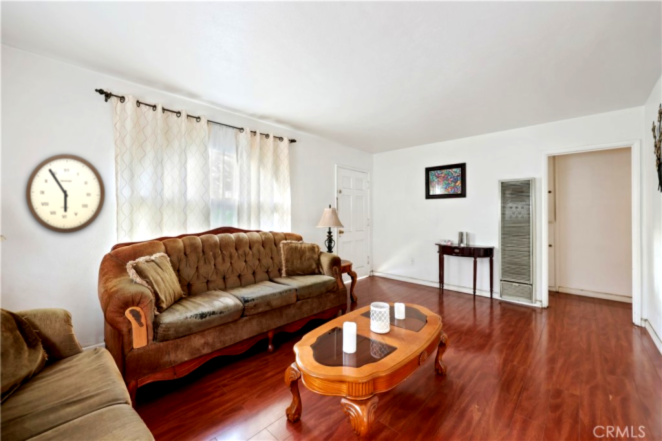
5h54
